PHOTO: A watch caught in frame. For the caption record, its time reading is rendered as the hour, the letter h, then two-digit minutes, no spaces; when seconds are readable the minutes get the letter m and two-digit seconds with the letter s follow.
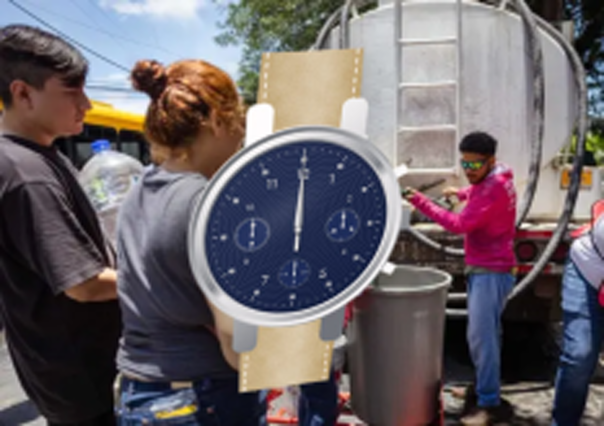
12h00
